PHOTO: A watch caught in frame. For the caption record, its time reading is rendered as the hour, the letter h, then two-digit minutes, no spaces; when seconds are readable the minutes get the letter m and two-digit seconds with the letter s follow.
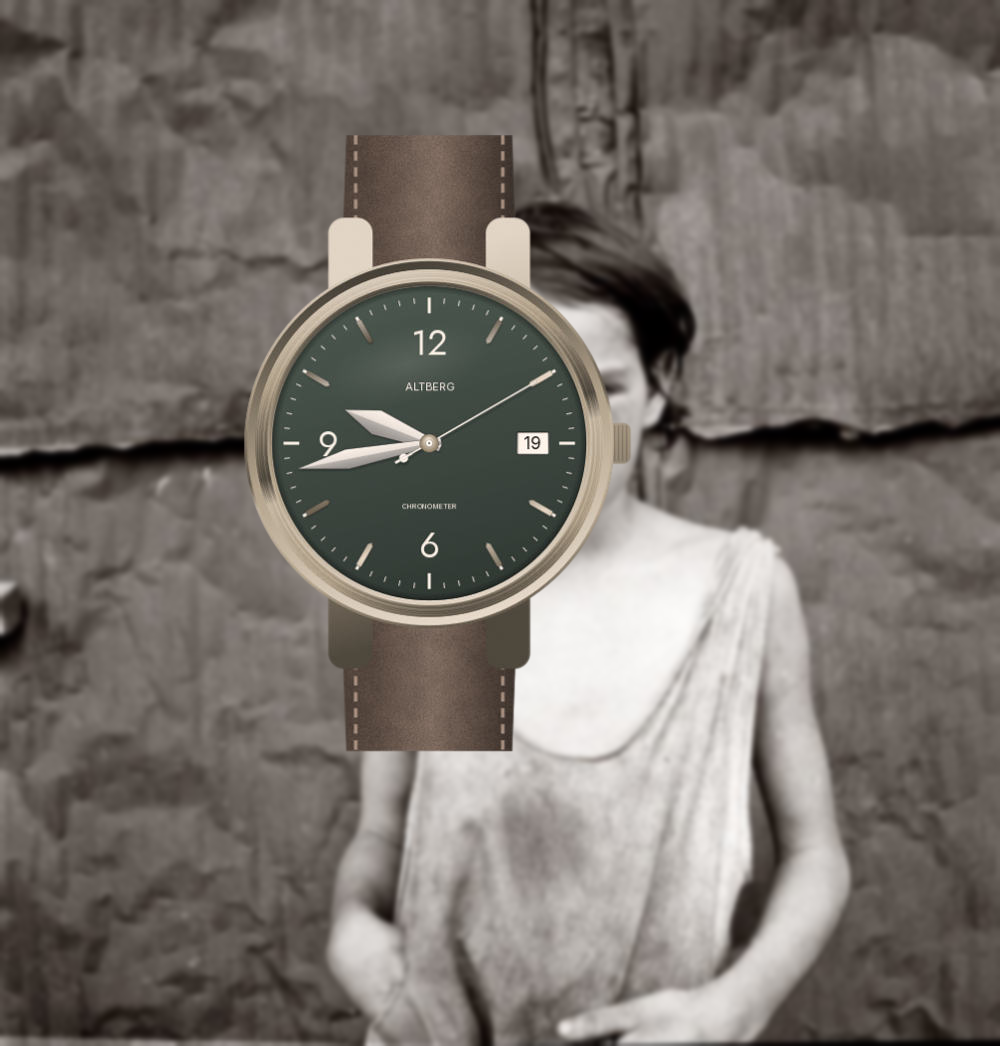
9h43m10s
